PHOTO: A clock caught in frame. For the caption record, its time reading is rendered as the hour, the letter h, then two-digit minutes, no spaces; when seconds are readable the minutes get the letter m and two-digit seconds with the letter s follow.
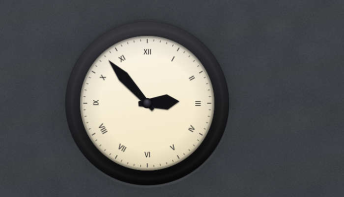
2h53
